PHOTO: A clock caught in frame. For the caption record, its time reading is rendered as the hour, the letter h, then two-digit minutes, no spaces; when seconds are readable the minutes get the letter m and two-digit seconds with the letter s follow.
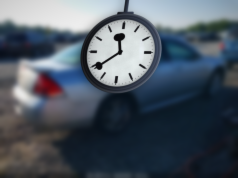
11h39
